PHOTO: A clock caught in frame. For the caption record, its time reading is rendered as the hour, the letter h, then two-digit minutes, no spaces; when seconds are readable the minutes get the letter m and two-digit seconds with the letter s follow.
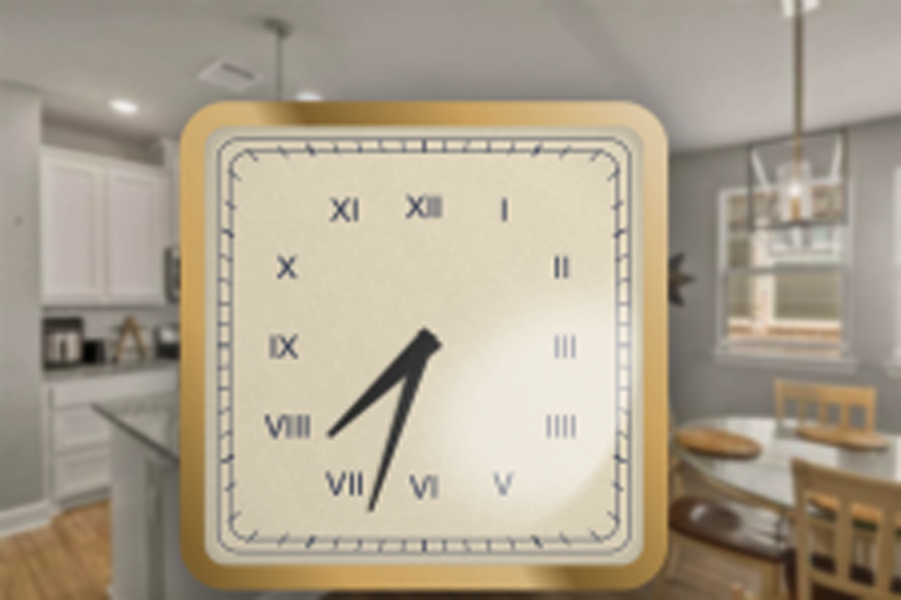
7h33
